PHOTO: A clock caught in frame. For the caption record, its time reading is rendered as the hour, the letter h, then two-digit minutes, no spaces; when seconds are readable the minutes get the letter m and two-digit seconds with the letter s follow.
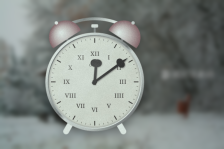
12h09
